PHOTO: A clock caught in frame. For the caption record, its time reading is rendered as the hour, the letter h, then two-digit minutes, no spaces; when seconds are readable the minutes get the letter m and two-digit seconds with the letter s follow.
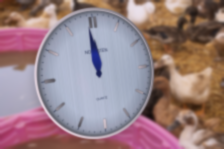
11h59
